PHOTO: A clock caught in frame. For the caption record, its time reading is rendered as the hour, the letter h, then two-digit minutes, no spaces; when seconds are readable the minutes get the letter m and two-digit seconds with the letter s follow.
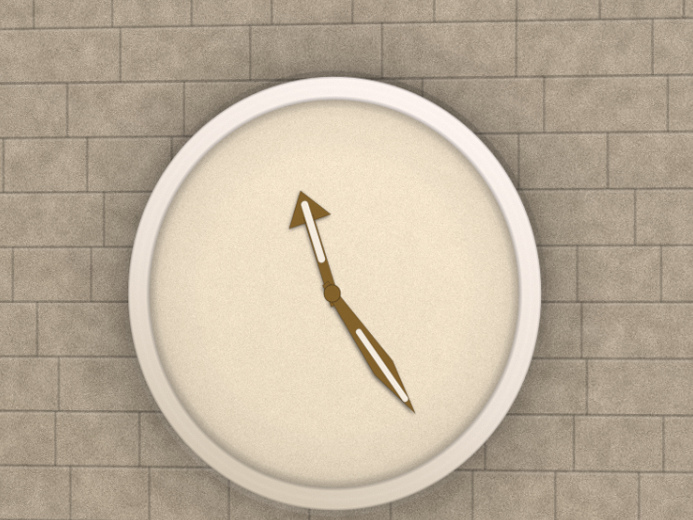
11h24
